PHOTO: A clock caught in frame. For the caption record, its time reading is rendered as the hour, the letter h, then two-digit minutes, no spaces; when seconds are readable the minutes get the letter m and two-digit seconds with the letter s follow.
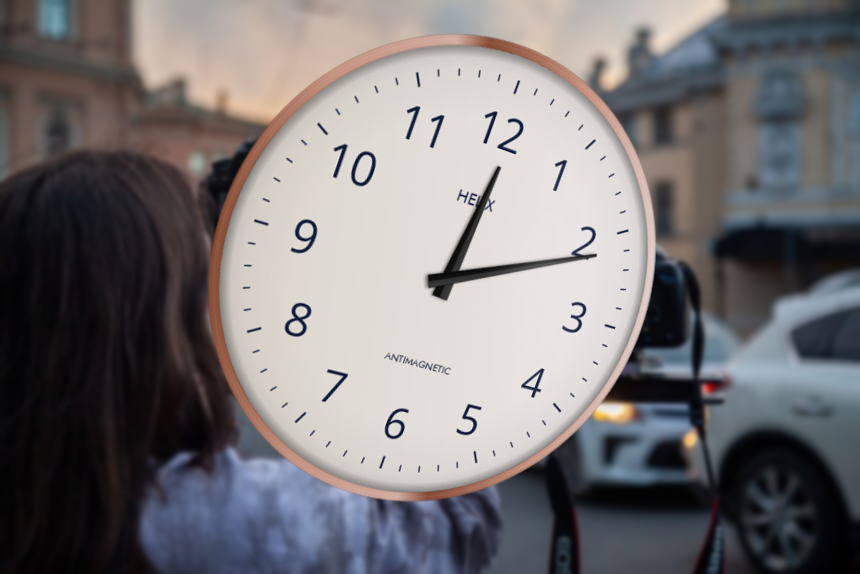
12h11
